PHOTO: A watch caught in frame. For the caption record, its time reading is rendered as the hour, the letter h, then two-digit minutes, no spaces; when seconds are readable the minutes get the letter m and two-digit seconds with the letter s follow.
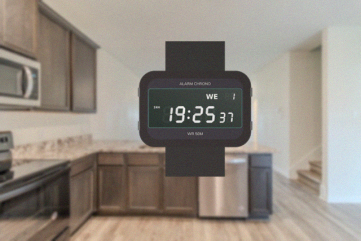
19h25m37s
